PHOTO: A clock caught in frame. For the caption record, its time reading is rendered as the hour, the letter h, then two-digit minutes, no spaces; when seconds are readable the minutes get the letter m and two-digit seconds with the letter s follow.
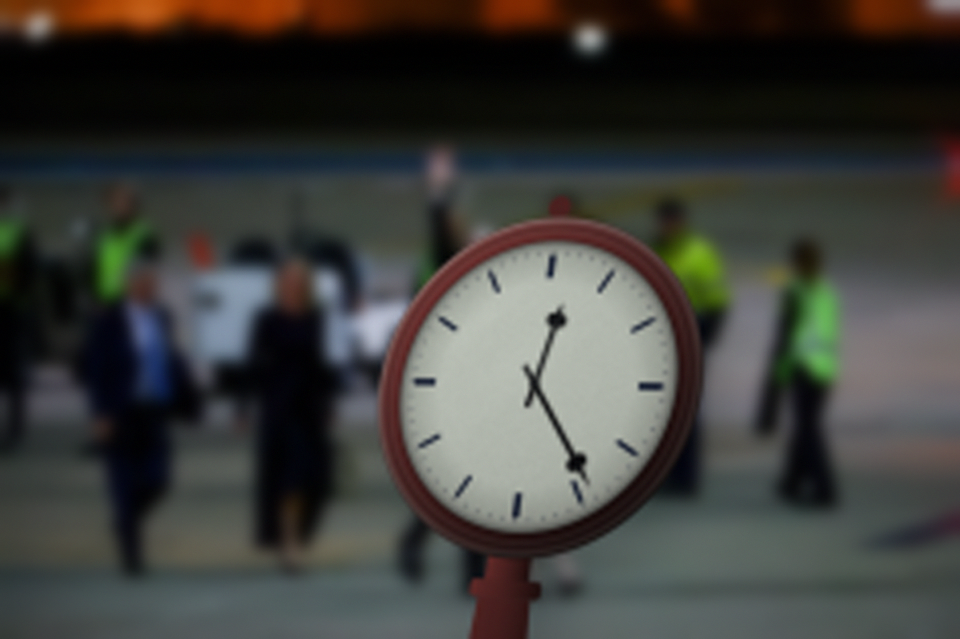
12h24
